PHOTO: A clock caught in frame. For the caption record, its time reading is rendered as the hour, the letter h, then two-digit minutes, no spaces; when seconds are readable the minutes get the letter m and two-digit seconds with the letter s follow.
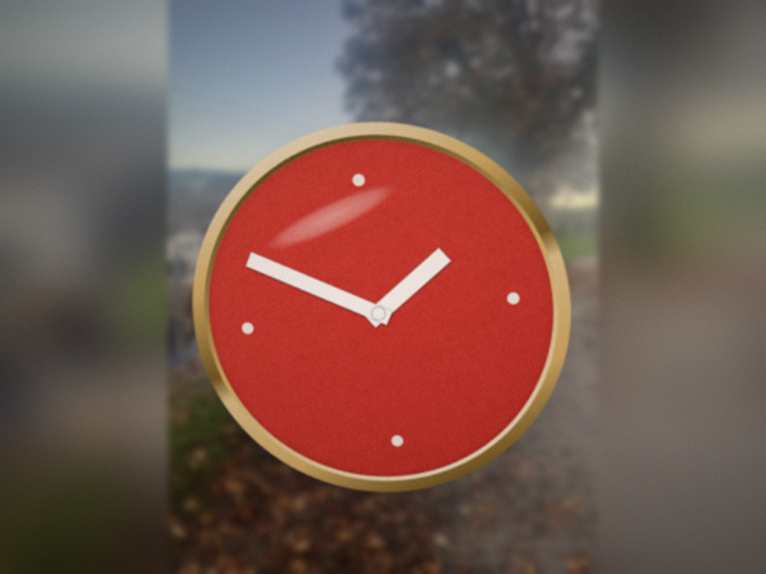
1h50
